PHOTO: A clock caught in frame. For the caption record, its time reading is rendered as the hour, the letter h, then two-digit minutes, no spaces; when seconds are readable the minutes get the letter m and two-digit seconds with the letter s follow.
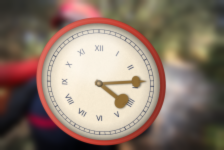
4h14
